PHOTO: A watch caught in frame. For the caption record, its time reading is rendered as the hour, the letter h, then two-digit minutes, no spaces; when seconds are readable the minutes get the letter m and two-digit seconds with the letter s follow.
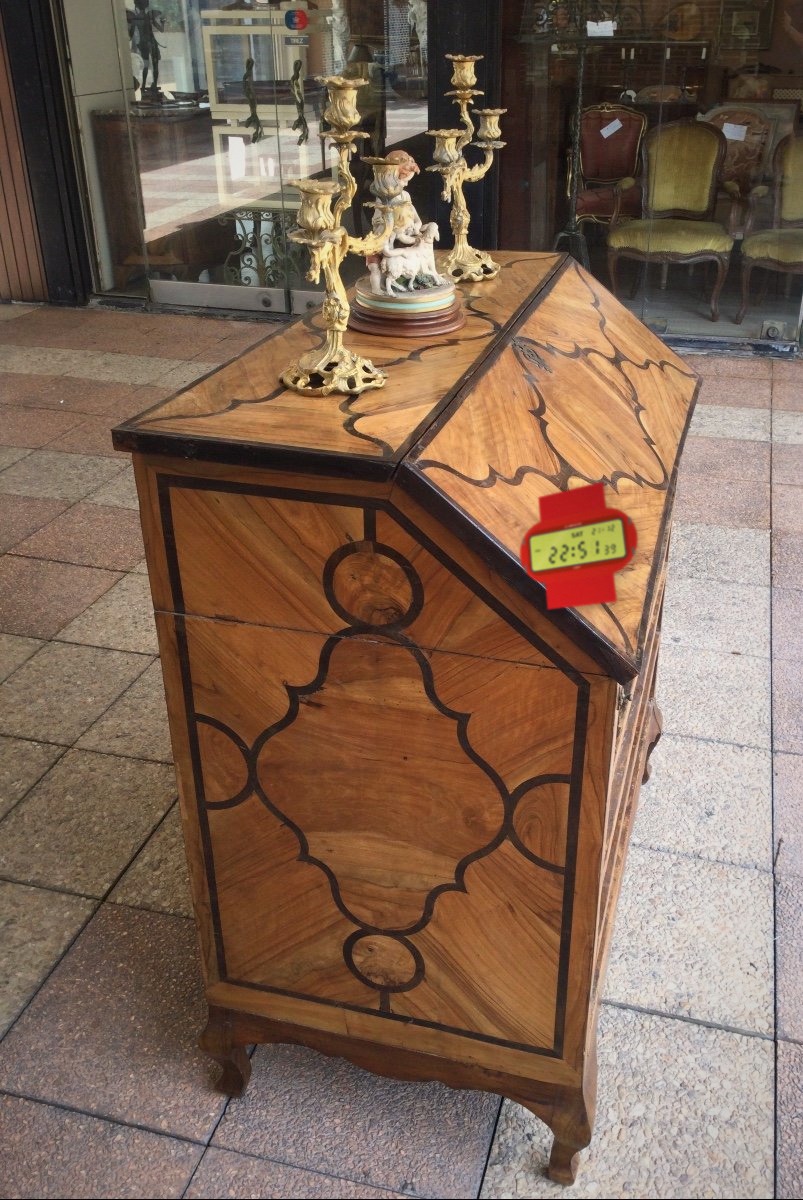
22h51
